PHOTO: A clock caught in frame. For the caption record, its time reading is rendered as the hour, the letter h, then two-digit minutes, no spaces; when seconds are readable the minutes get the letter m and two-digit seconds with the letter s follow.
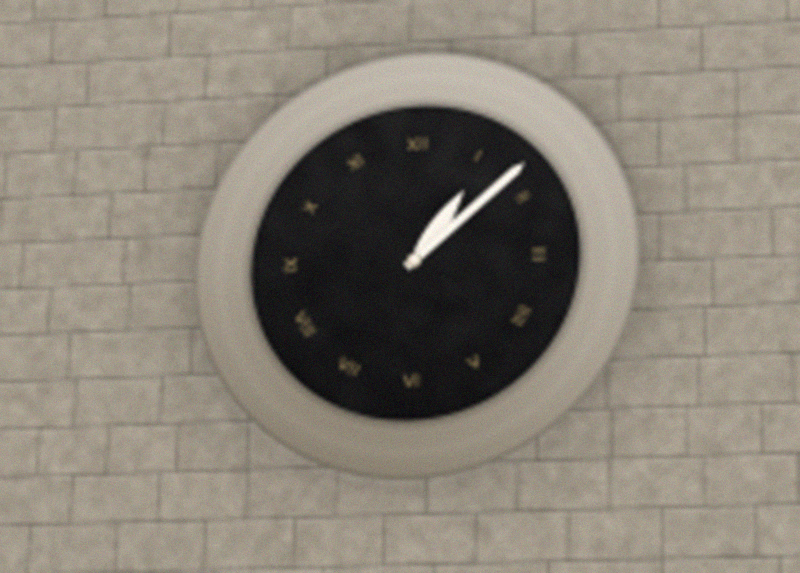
1h08
